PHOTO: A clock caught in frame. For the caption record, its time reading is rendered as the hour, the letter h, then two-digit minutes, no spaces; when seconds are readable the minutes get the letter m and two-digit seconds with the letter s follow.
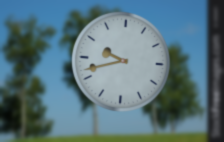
9h42
